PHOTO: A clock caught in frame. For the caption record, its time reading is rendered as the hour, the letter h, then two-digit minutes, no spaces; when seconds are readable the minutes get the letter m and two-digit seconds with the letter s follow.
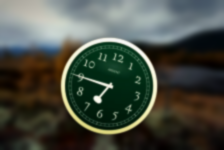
6h45
